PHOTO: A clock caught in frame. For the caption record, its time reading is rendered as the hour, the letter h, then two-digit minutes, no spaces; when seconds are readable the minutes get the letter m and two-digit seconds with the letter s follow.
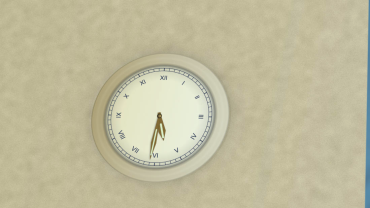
5h31
